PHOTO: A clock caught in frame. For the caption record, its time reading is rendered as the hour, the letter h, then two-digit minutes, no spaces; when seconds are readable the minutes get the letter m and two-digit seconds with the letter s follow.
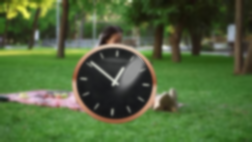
12h51
